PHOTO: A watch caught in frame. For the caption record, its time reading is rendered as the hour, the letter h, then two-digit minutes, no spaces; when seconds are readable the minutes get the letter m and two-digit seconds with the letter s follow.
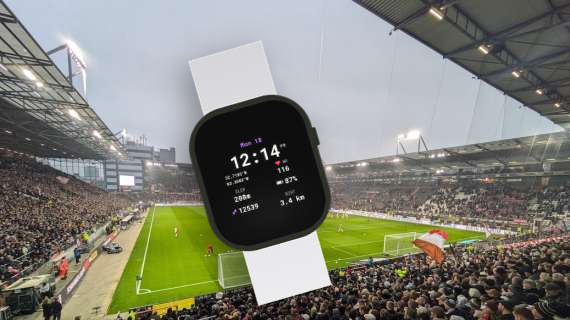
12h14
